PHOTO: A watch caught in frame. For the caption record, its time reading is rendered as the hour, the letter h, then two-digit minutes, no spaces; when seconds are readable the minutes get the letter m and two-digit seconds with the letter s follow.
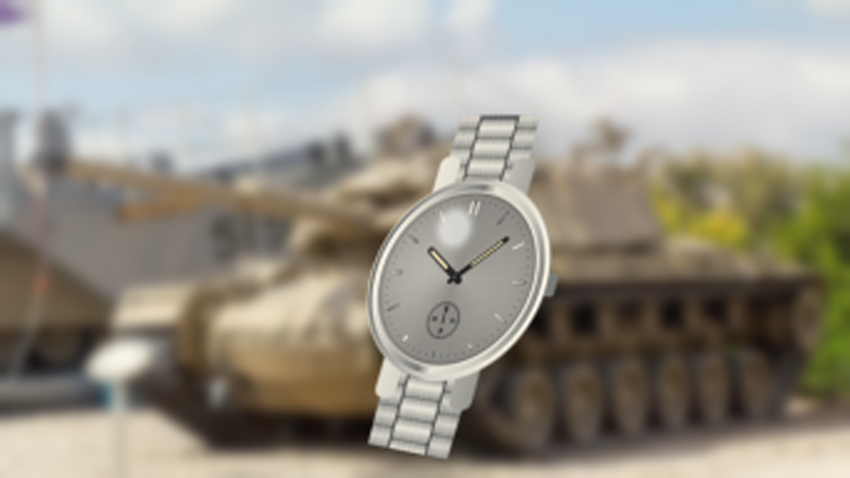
10h08
